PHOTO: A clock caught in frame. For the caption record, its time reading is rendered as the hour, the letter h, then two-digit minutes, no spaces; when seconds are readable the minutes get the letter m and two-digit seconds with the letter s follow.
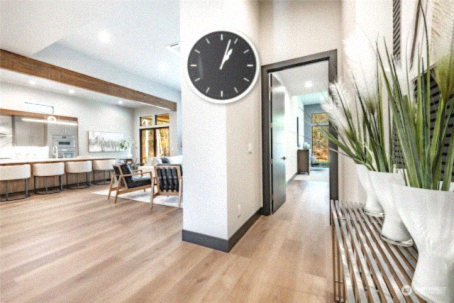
1h03
